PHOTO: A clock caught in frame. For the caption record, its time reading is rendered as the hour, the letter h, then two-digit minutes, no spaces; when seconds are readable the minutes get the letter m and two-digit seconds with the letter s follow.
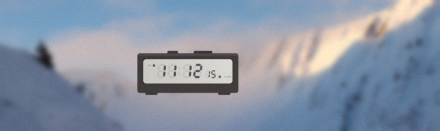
11h12m15s
